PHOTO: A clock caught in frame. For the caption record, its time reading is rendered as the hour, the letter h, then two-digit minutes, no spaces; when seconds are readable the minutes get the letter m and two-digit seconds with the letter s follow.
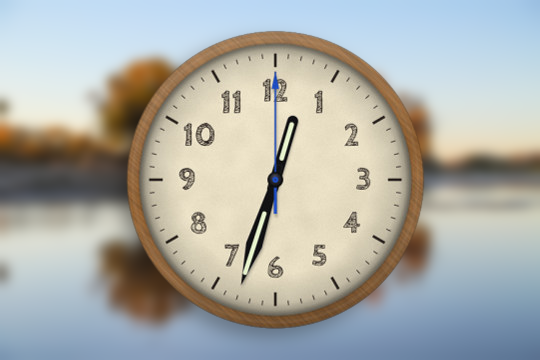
12h33m00s
